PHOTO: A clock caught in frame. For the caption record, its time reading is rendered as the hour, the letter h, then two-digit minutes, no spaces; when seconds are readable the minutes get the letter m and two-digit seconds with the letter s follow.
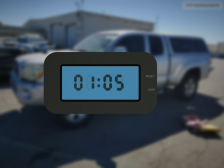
1h05
